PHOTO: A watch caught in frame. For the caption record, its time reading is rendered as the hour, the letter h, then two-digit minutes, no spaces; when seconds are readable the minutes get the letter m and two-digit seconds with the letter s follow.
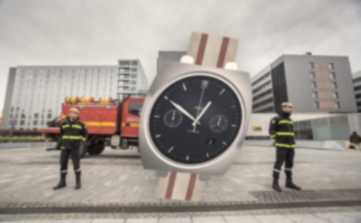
12h50
